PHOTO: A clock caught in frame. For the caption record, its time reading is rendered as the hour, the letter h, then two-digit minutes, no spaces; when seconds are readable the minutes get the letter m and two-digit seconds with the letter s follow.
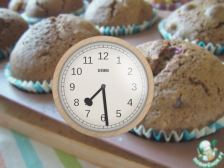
7h29
